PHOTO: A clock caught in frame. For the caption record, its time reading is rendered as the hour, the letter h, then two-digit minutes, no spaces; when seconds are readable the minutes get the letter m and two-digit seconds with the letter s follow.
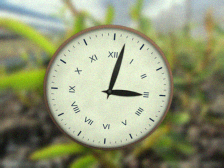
3h02
